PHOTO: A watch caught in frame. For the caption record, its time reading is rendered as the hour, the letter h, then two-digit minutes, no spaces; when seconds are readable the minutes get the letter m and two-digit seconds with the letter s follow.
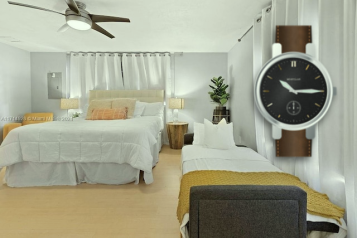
10h15
